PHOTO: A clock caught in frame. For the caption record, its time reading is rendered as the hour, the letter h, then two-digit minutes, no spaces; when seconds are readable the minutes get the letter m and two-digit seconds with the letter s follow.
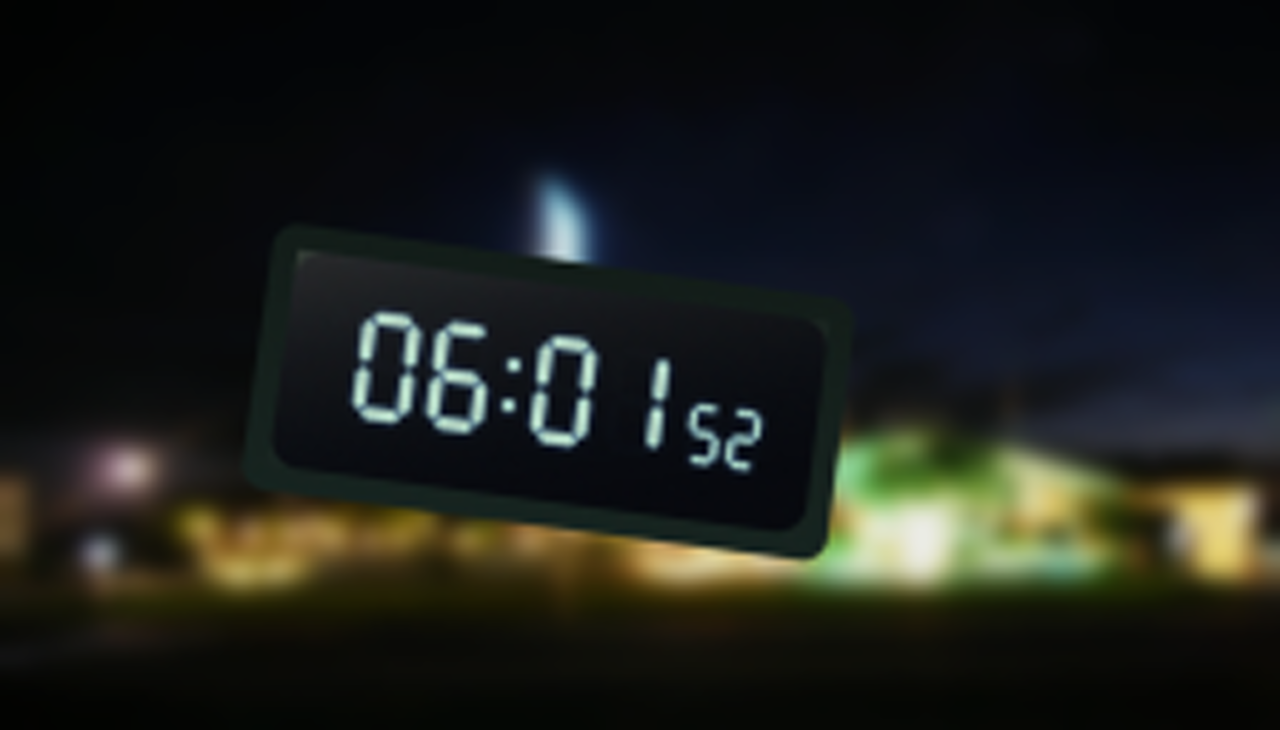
6h01m52s
